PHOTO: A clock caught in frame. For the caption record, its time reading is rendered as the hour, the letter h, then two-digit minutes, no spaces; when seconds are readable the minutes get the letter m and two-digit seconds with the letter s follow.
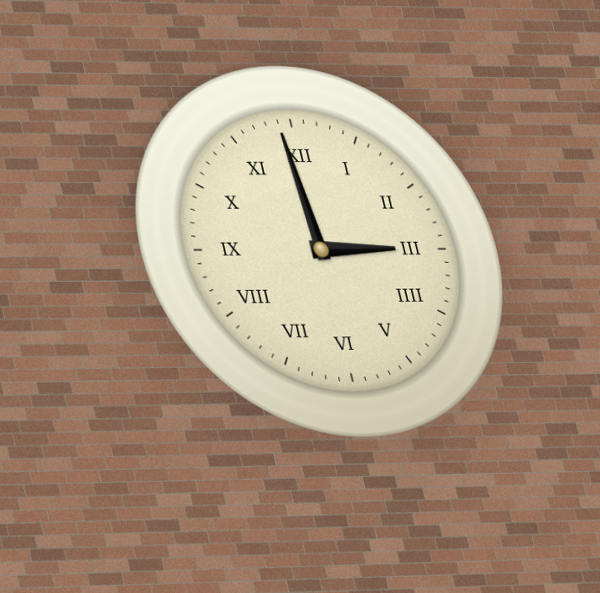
2h59
